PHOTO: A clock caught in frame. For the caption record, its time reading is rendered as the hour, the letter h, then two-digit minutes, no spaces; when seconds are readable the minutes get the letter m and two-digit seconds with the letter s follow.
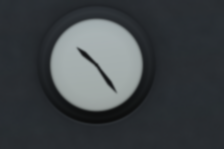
10h24
